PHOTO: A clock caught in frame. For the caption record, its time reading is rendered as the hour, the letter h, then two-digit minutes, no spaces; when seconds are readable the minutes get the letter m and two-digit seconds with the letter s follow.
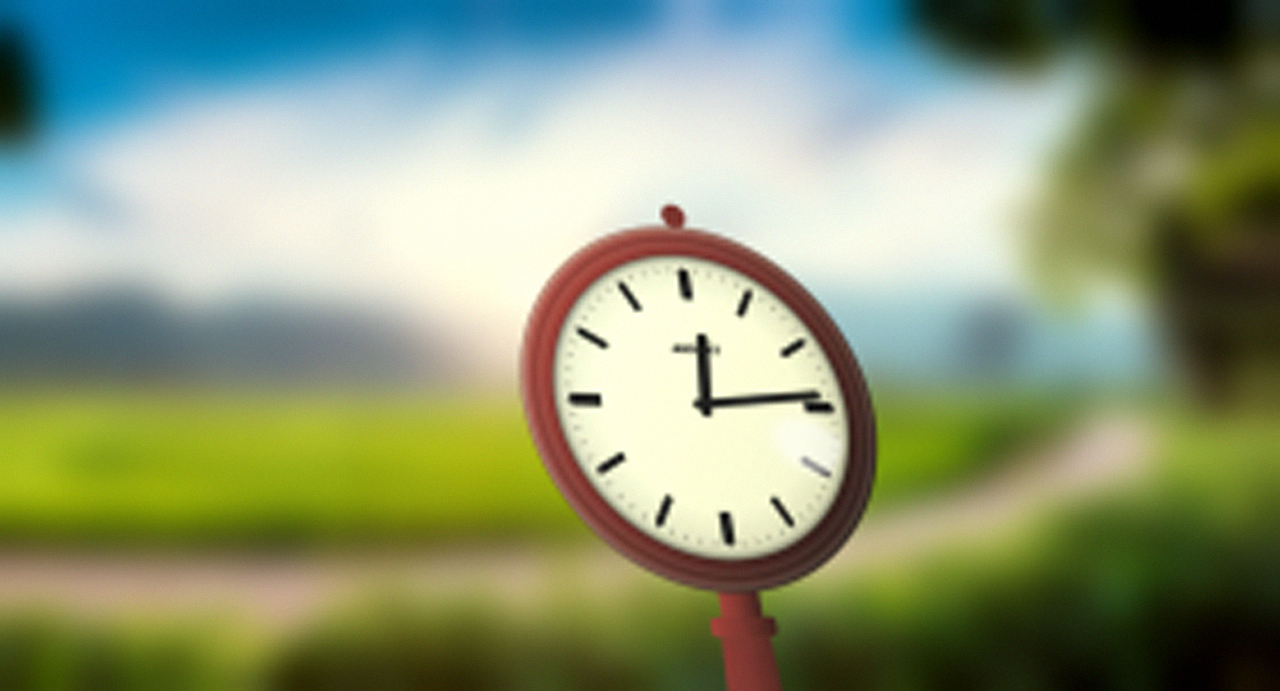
12h14
